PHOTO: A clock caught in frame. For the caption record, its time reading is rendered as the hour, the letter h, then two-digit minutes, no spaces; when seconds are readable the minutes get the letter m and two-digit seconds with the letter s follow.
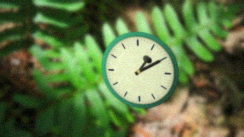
1h10
